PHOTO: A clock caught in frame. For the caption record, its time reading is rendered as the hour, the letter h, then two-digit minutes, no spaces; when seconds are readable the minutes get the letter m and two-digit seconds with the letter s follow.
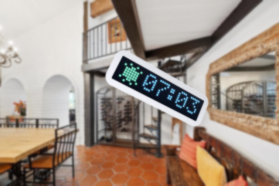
7h03
